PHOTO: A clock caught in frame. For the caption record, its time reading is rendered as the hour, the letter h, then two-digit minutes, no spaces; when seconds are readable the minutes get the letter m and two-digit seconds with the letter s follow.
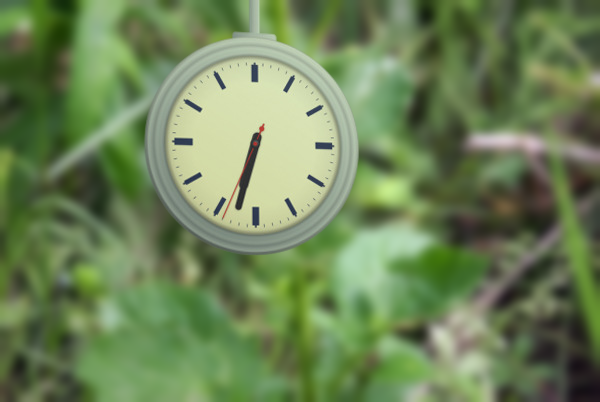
6h32m34s
